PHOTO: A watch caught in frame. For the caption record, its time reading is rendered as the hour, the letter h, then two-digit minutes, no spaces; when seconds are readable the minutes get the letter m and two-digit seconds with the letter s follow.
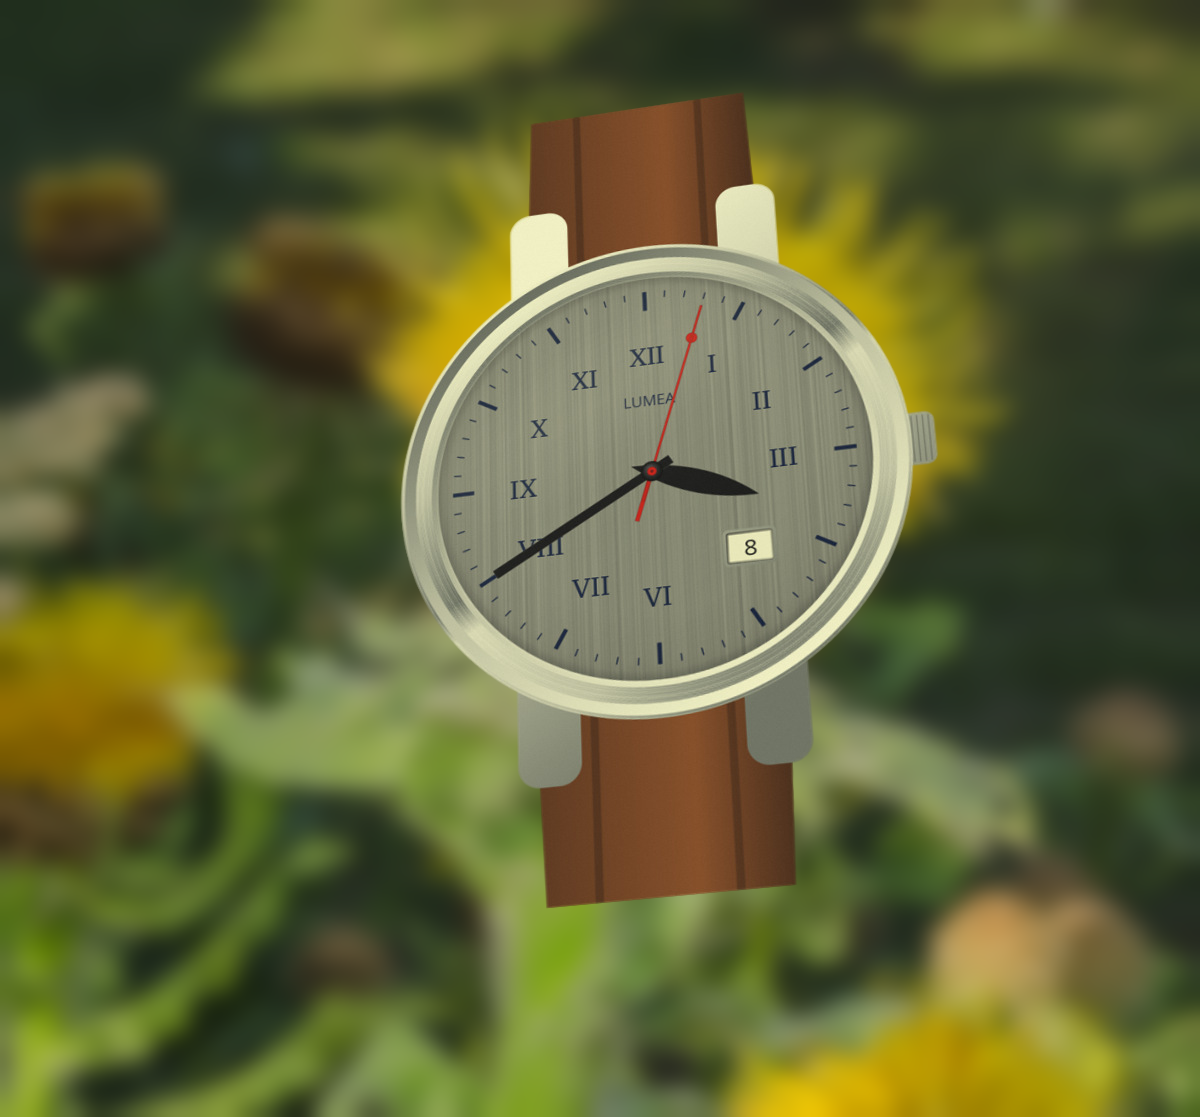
3h40m03s
